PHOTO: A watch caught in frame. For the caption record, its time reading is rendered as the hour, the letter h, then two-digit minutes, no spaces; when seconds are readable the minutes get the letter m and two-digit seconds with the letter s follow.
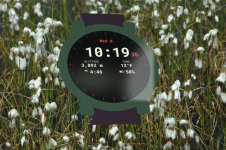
10h19
